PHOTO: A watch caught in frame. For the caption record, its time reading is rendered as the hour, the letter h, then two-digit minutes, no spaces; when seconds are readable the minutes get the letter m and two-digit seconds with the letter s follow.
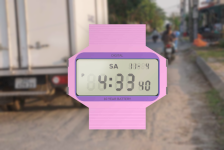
4h33m40s
